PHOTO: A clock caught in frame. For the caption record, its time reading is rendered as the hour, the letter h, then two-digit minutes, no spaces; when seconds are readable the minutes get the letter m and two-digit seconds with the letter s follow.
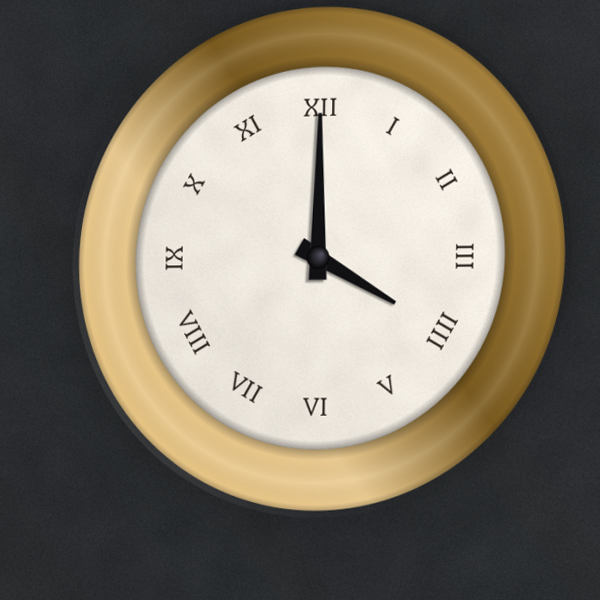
4h00
